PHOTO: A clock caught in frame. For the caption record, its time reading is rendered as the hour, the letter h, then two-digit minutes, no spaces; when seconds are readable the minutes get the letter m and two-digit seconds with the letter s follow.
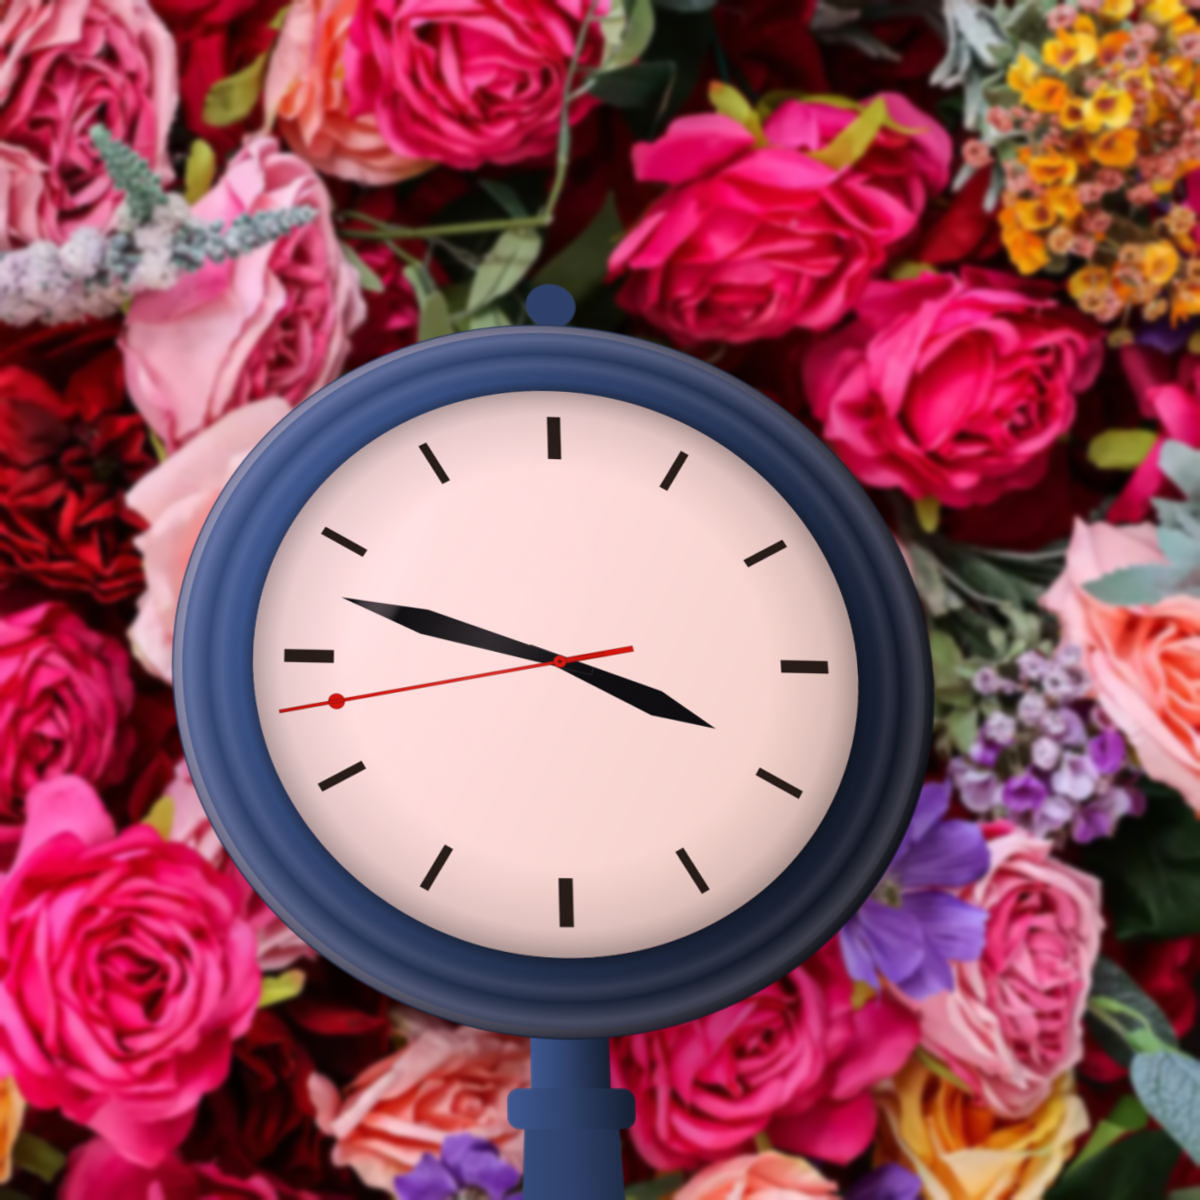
3h47m43s
